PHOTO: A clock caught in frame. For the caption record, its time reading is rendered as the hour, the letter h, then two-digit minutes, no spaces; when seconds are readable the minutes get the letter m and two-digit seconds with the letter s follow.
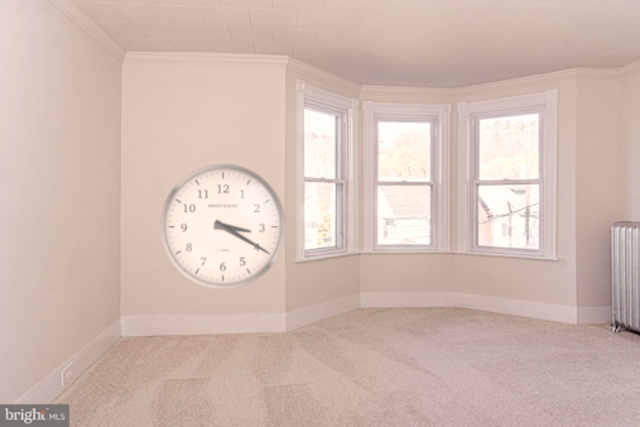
3h20
